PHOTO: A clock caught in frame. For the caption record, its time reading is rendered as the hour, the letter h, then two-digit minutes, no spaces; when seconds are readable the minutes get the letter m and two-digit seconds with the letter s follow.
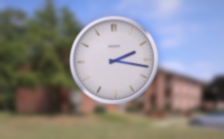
2h17
